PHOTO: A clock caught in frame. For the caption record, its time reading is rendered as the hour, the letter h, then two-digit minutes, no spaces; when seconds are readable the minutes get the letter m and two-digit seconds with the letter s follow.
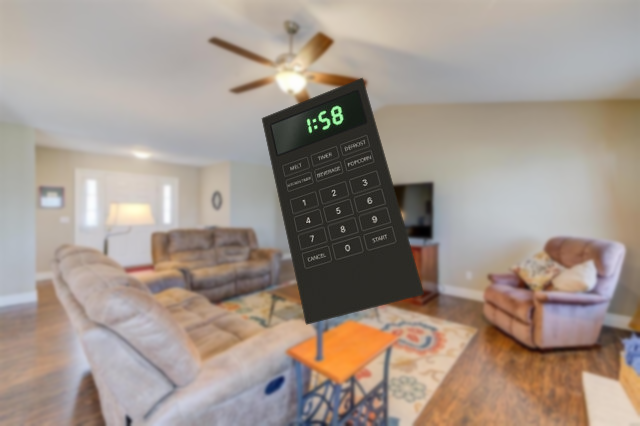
1h58
